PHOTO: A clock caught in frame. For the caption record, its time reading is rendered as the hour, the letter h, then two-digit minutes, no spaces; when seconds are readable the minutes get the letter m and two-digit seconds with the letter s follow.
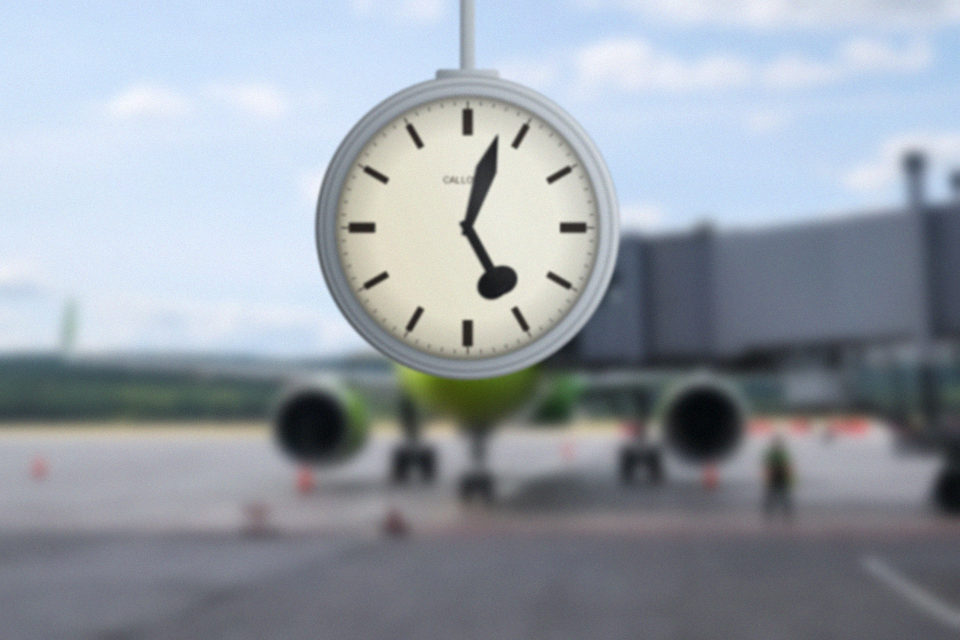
5h03
